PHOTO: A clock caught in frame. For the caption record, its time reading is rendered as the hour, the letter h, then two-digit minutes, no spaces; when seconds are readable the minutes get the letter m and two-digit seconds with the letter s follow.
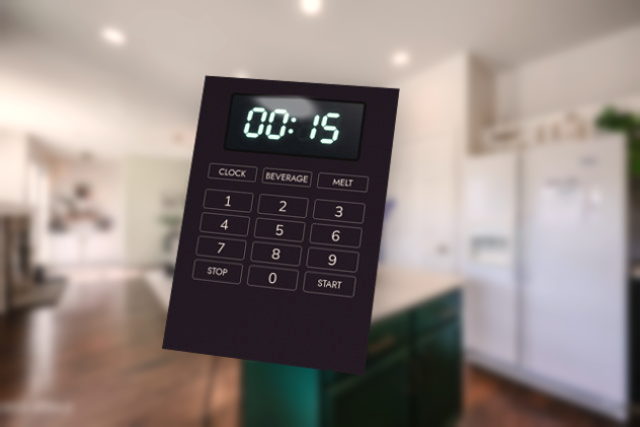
0h15
